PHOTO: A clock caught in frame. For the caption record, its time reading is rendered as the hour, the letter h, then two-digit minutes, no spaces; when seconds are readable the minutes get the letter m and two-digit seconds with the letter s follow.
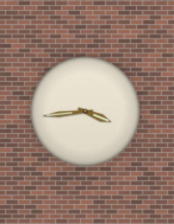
3h44
